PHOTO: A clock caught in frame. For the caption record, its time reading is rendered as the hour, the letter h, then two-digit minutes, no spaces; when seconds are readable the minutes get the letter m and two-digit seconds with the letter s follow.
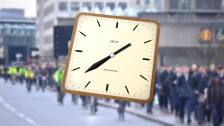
1h38
